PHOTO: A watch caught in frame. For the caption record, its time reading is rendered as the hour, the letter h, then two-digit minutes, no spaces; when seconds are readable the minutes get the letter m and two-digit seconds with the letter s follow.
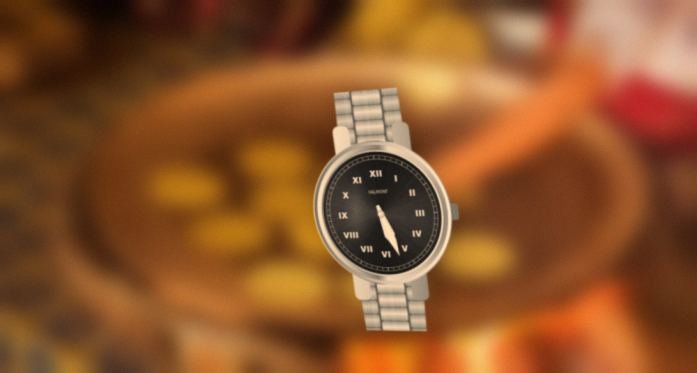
5h27
